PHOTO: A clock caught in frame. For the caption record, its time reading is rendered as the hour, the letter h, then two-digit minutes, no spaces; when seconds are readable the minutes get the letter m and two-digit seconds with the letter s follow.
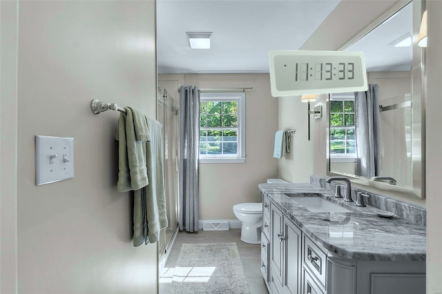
11h13m33s
